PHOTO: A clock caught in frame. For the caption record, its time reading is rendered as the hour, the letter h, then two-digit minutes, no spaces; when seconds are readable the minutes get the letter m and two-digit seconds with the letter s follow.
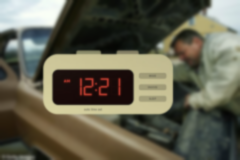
12h21
